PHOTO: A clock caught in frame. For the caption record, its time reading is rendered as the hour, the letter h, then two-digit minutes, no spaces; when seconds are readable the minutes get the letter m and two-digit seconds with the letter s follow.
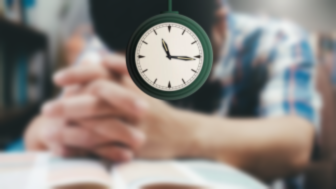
11h16
